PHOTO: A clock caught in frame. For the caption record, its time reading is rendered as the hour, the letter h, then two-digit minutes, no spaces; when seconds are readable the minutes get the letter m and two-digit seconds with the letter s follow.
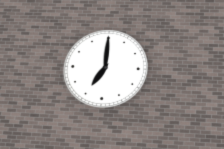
7h00
